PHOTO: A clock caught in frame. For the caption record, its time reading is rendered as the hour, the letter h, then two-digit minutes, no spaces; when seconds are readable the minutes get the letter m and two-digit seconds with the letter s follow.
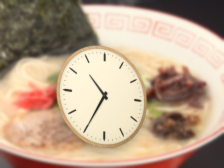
10h35
